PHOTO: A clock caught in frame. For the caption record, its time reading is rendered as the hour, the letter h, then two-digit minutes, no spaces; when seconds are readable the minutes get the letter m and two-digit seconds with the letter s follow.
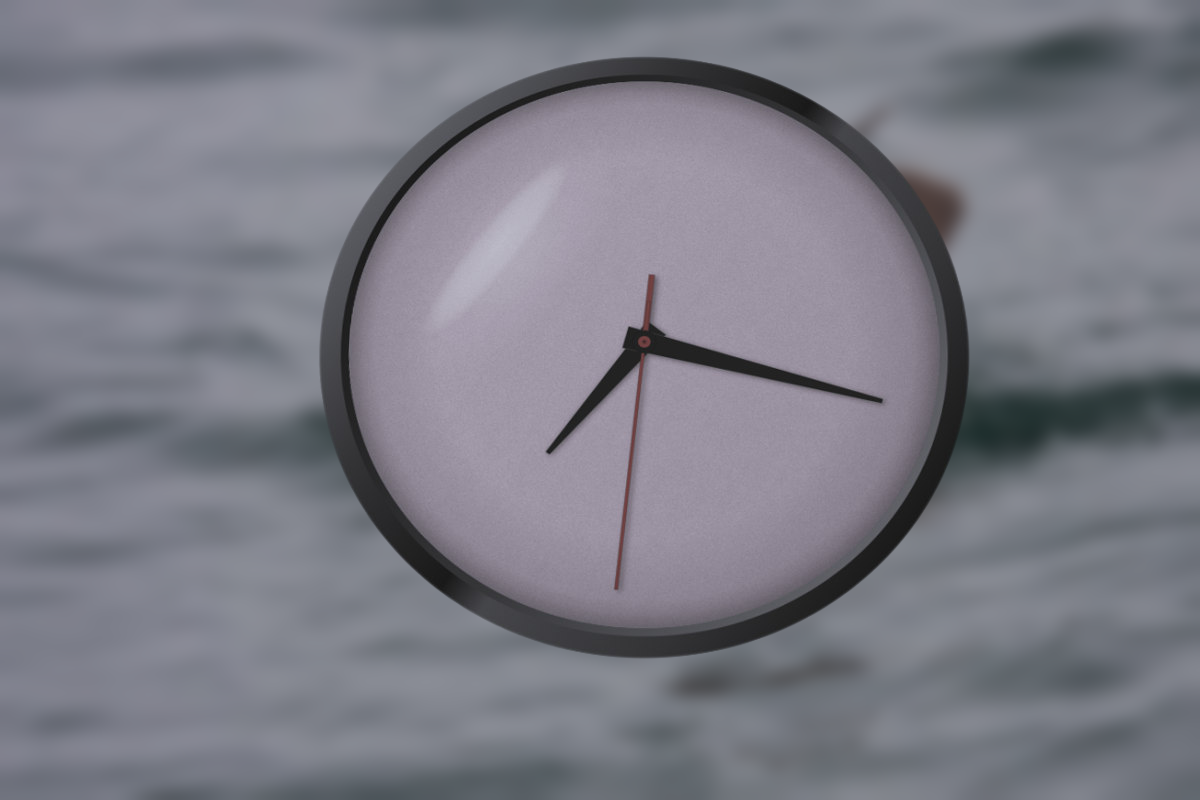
7h17m31s
